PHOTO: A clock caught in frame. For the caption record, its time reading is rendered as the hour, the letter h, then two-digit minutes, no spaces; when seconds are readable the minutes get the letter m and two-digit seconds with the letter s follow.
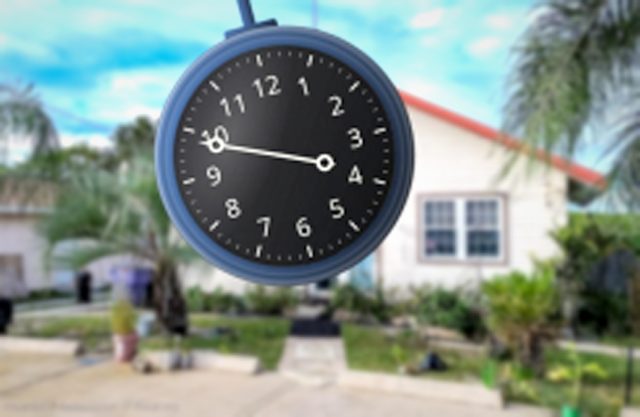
3h49
